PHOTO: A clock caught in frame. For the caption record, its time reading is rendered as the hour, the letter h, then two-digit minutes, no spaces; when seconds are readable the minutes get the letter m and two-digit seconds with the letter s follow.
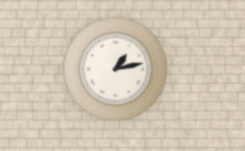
1h13
